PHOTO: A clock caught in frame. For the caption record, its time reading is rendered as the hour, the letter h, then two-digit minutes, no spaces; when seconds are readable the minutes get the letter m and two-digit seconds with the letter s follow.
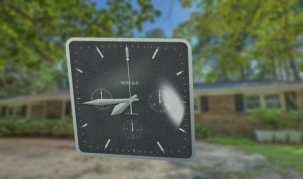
7h44
